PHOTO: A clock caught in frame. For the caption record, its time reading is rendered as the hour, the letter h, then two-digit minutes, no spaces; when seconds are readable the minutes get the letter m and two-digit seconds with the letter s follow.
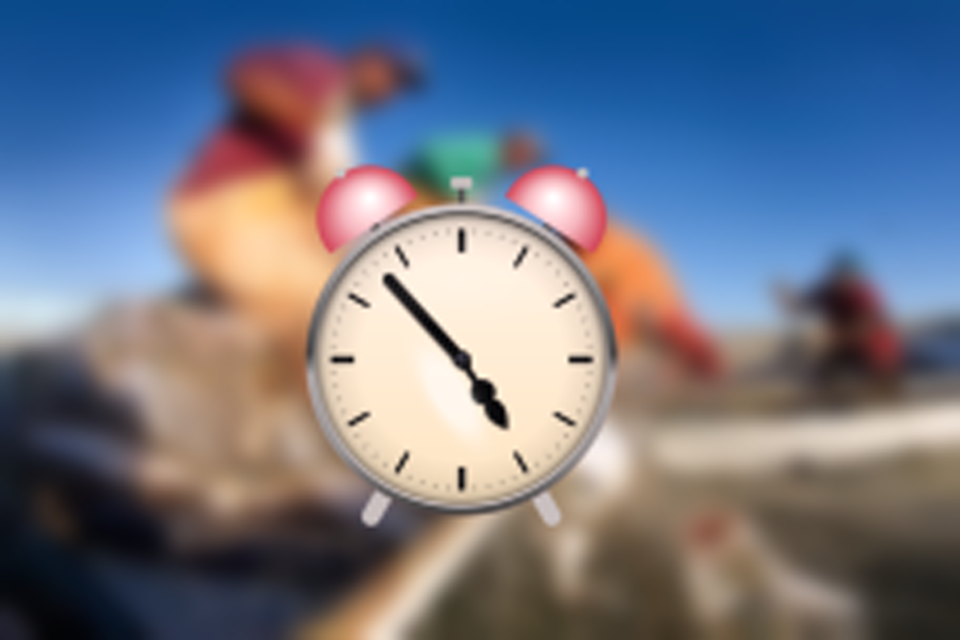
4h53
